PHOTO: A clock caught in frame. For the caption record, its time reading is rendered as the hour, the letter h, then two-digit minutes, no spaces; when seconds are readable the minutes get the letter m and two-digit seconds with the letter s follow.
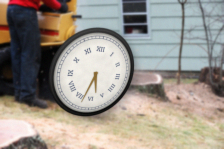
5h33
